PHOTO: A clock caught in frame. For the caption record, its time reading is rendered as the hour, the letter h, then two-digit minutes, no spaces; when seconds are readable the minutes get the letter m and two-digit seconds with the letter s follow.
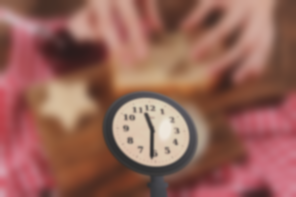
11h31
